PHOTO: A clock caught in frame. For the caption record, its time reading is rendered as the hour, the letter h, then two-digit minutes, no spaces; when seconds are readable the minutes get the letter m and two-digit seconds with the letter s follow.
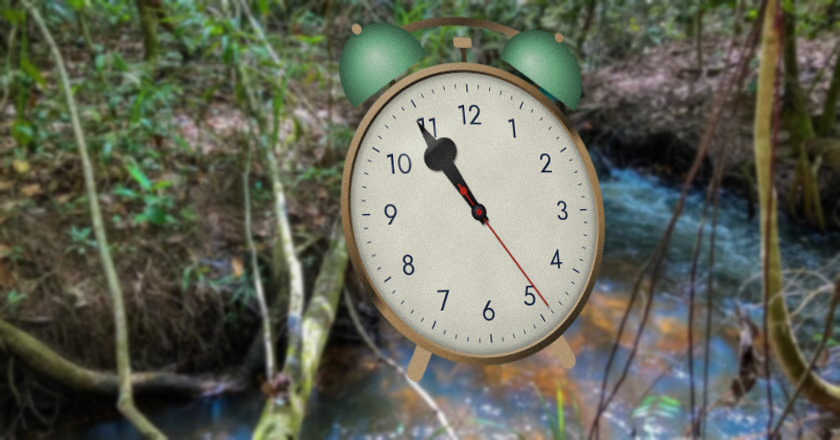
10h54m24s
